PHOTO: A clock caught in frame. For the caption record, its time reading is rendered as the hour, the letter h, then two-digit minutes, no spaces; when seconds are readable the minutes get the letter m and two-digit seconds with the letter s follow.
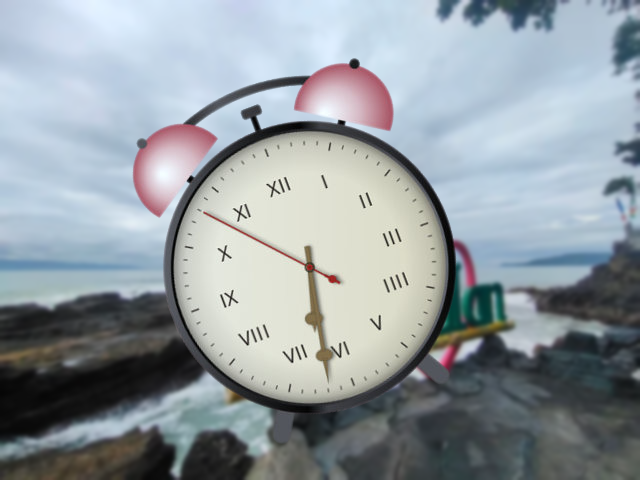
6h31m53s
